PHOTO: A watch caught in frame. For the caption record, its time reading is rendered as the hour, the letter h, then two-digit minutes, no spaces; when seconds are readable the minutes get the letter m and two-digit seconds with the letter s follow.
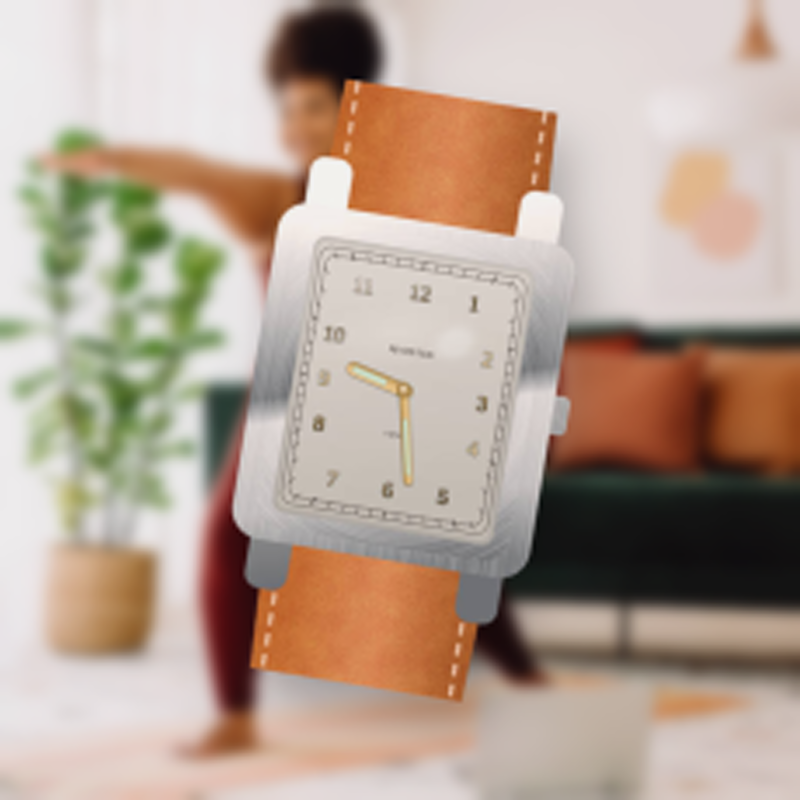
9h28
